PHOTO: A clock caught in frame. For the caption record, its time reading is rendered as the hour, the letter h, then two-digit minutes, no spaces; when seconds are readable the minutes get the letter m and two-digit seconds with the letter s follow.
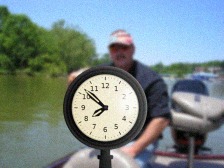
7h52
